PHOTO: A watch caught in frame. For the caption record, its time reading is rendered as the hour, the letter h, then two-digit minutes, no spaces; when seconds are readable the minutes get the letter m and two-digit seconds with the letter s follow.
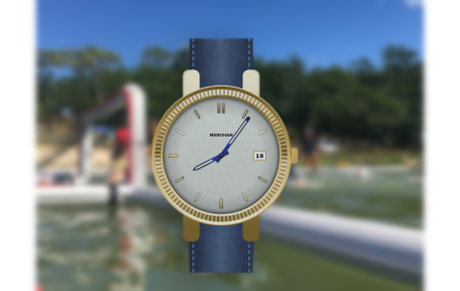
8h06
